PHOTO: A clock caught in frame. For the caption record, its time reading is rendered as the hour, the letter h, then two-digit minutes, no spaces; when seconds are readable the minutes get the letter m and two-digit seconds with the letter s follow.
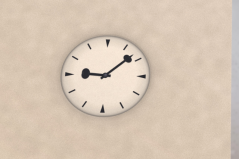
9h08
